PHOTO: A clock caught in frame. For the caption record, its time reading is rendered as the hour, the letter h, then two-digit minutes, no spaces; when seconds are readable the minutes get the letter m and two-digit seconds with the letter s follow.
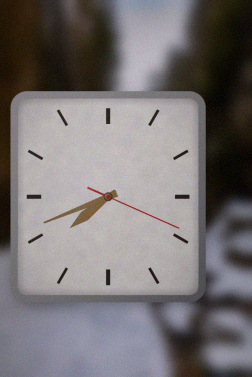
7h41m19s
